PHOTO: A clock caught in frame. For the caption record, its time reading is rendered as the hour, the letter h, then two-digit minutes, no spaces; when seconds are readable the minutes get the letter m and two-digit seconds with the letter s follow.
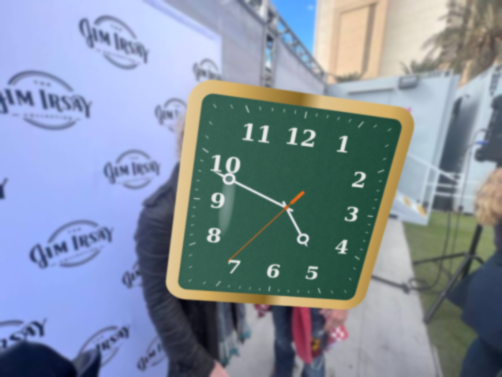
4h48m36s
